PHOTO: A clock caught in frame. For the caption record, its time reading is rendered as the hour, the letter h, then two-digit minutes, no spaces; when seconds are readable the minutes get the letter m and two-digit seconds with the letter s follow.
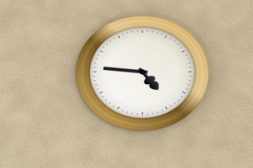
4h46
